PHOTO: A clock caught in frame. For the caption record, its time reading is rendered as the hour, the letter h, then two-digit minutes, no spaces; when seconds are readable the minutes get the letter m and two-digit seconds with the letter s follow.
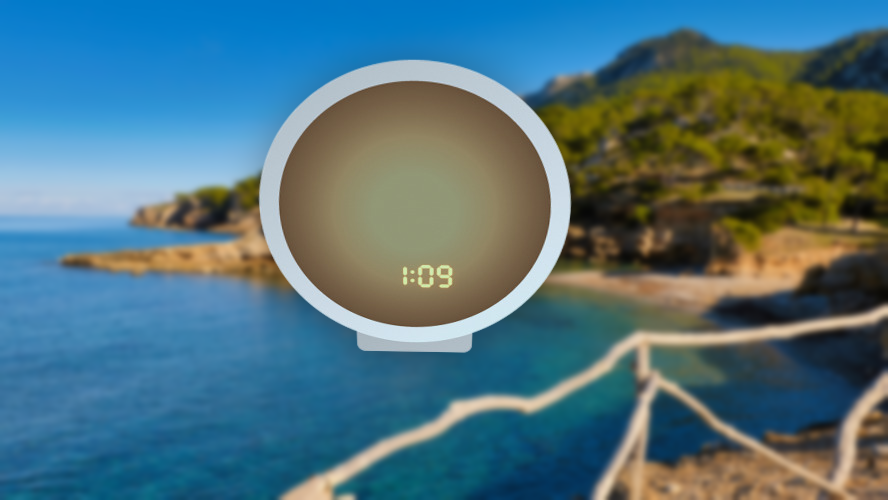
1h09
